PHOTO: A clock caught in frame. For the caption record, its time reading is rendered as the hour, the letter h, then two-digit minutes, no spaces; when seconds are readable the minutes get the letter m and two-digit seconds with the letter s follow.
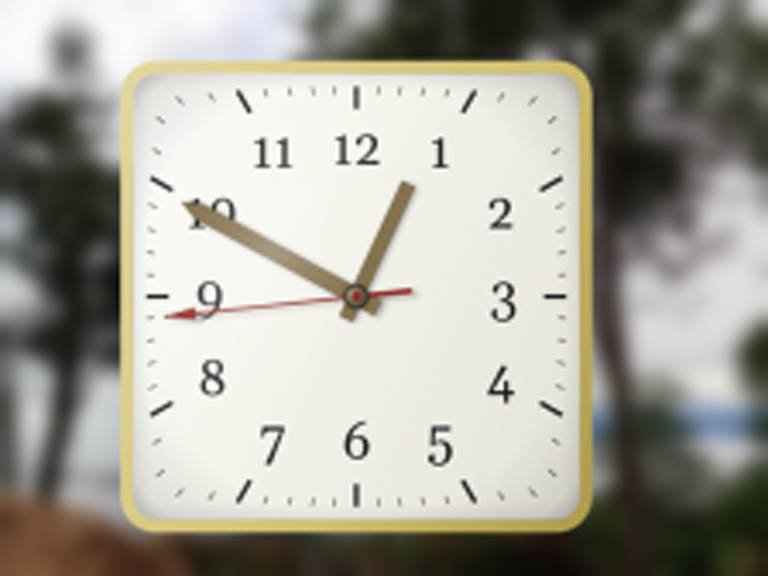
12h49m44s
